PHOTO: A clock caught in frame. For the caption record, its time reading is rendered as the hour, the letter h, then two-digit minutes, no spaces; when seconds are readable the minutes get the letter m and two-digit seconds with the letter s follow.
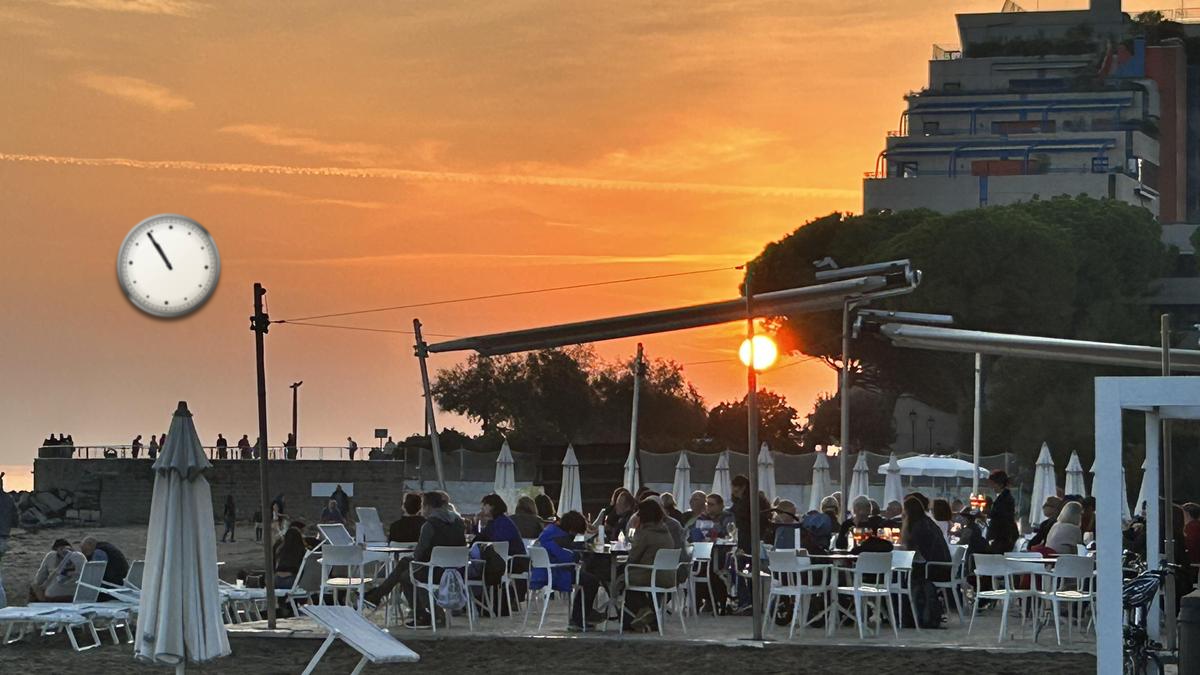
10h54
